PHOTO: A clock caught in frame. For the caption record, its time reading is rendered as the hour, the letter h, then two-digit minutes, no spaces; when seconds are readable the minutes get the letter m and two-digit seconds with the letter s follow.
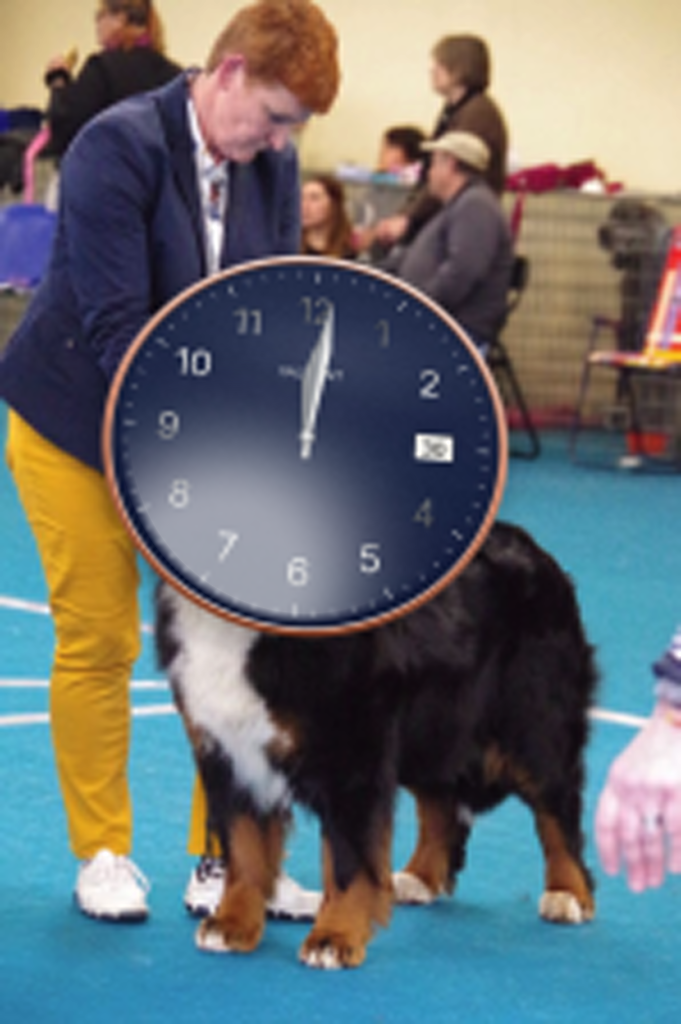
12h01
